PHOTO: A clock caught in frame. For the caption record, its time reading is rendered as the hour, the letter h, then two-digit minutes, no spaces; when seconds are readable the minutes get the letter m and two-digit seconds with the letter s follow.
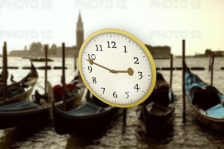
2h48
